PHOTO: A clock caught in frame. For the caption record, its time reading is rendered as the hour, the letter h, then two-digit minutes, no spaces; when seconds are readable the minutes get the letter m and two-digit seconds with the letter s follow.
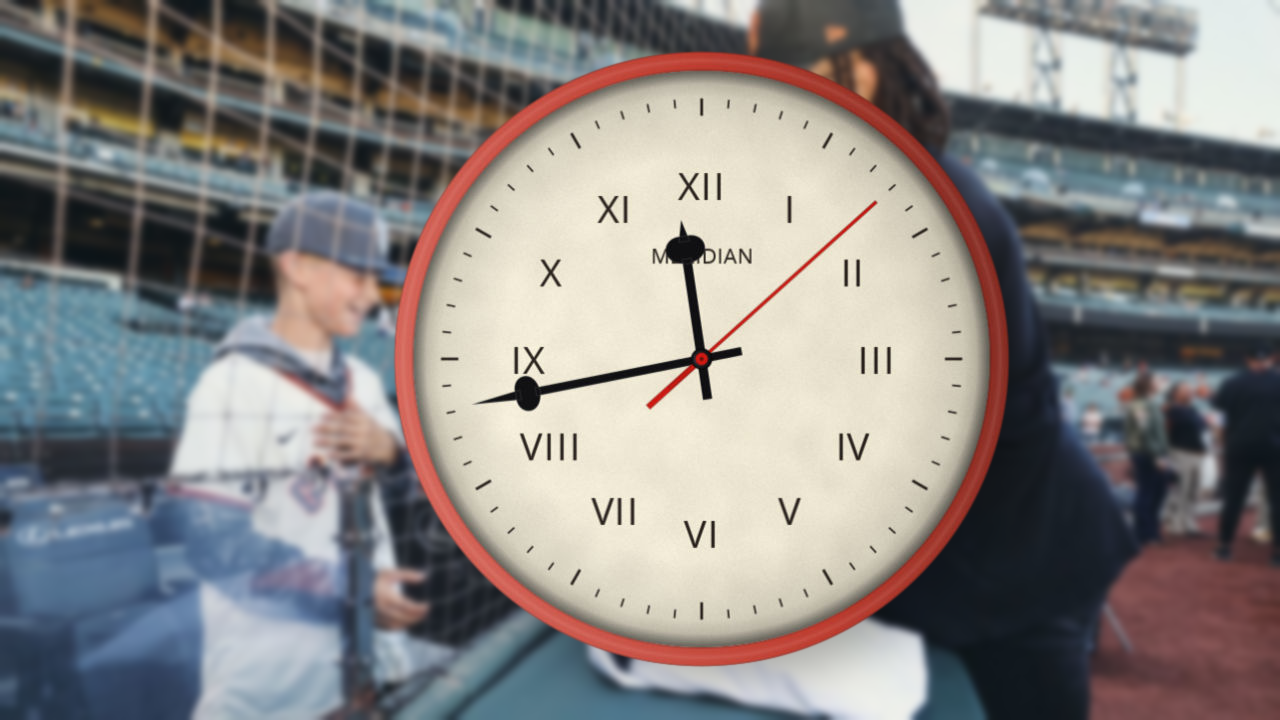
11h43m08s
